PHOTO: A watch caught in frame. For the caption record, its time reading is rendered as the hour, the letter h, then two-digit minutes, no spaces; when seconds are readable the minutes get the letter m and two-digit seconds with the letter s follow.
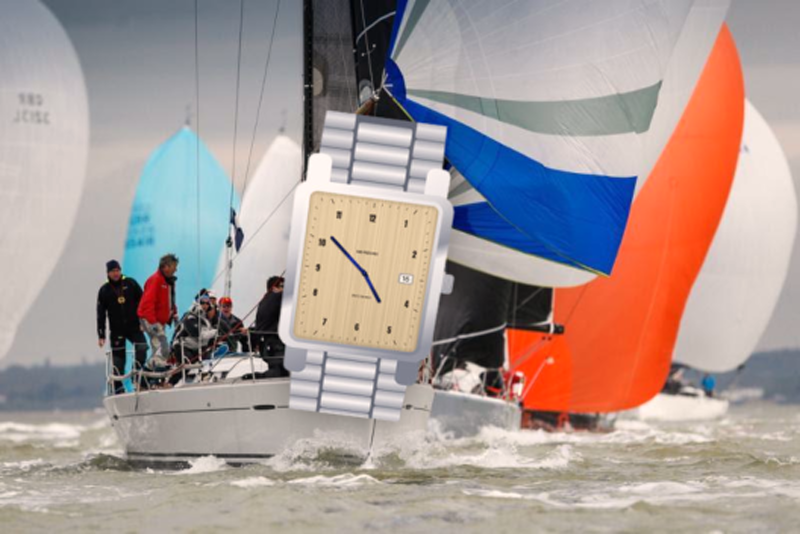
4h52
